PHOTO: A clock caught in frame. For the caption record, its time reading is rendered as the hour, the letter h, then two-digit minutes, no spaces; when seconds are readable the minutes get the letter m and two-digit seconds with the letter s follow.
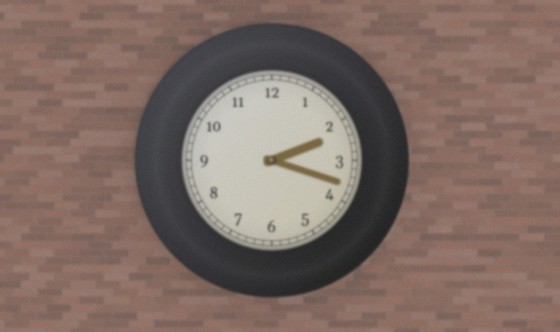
2h18
